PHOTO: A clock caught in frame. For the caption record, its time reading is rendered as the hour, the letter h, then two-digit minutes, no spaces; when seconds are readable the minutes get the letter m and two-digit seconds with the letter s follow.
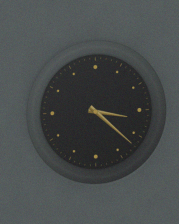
3h22
